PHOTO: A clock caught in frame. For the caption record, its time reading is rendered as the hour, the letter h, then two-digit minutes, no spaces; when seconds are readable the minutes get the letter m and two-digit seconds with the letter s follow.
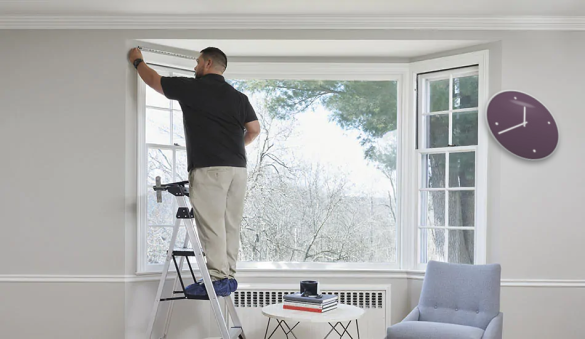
12h42
